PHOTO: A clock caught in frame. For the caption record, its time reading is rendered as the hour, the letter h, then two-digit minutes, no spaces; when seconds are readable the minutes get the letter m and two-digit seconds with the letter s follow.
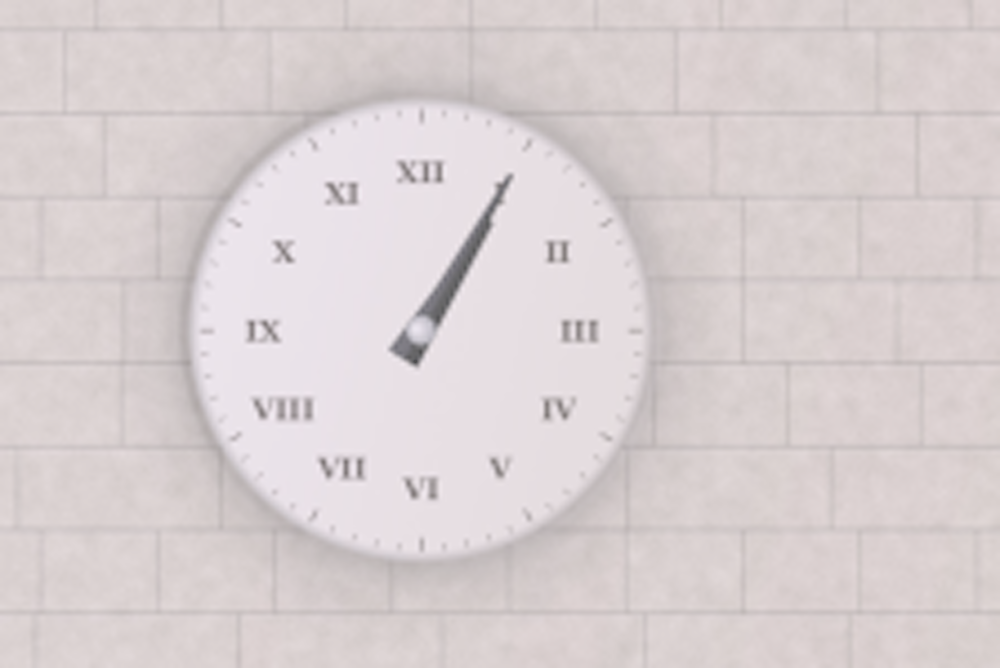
1h05
